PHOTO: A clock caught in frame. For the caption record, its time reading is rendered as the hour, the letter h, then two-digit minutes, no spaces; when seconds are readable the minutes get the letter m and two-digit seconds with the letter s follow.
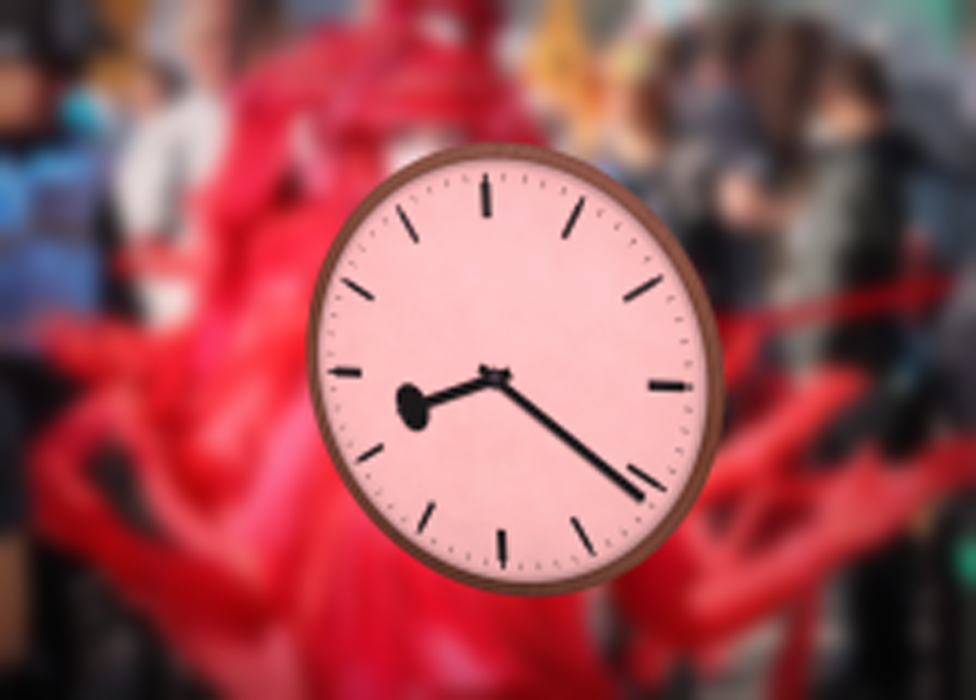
8h21
